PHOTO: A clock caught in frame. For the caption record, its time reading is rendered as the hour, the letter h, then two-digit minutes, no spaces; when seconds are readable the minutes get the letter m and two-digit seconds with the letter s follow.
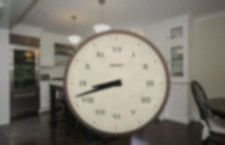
8h42
